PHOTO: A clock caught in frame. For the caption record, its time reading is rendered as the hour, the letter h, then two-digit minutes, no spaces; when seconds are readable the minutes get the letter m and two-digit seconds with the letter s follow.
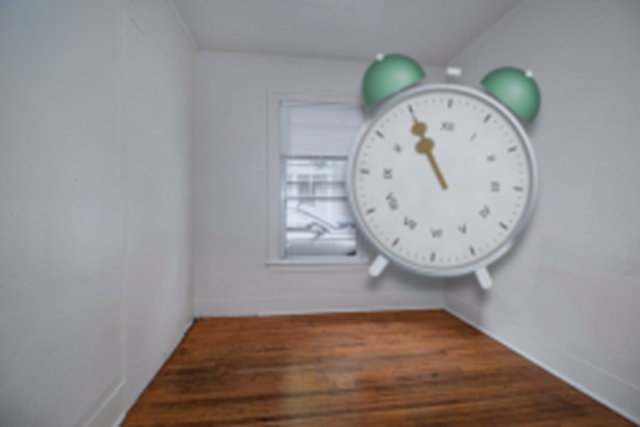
10h55
